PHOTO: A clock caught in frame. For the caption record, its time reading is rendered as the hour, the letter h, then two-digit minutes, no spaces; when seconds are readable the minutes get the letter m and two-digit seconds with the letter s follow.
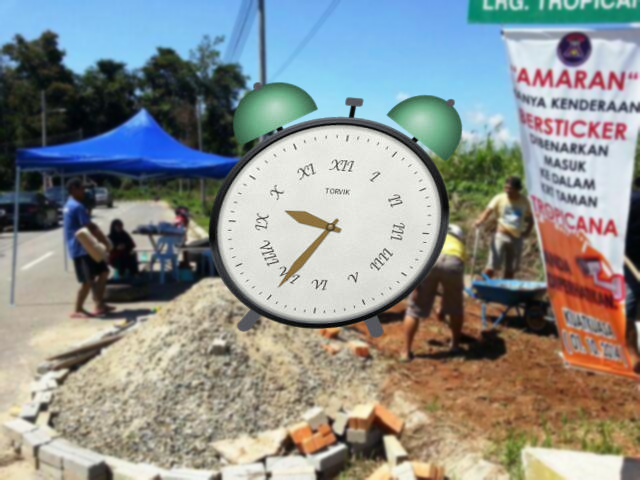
9h35
